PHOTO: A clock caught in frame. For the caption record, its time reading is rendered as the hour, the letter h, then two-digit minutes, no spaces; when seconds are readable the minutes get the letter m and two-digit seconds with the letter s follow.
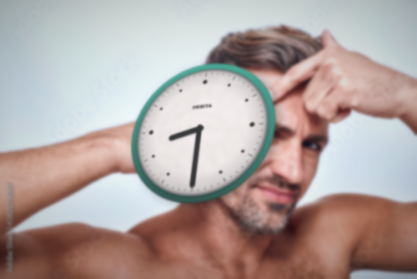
8h30
